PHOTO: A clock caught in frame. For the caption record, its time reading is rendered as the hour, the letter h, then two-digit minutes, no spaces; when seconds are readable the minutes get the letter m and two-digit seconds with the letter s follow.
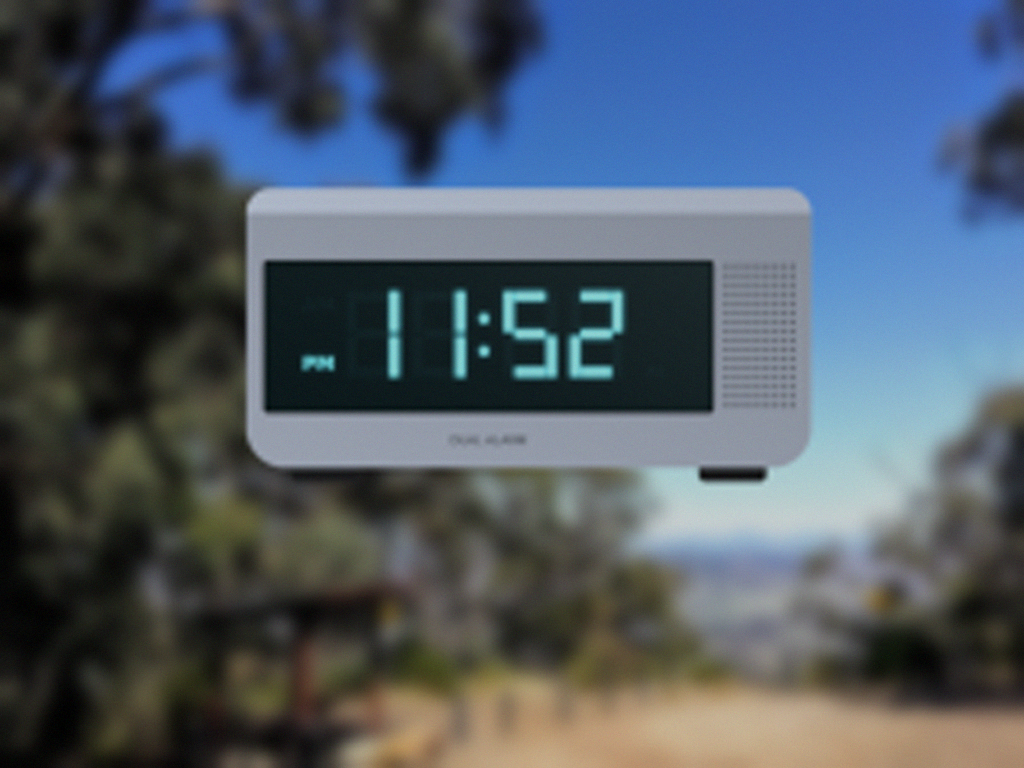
11h52
